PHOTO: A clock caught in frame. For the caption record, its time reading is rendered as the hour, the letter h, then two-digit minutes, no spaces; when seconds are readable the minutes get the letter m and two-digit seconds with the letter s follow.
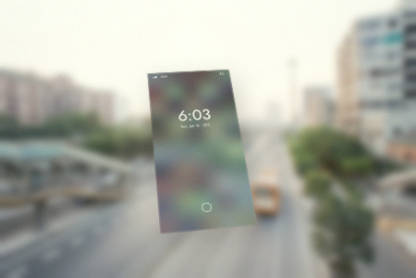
6h03
